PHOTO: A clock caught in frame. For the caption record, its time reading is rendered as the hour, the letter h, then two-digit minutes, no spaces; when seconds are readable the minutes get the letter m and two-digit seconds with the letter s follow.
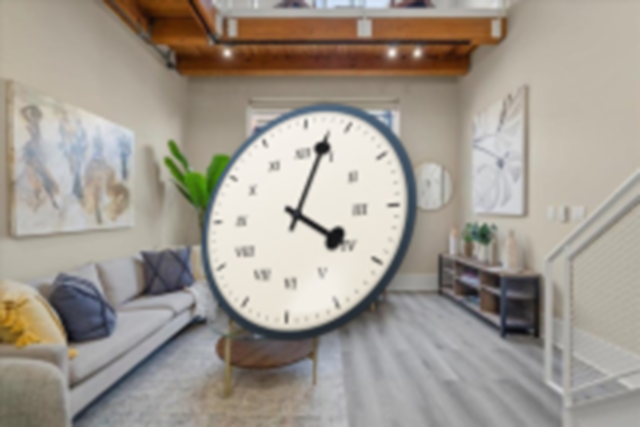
4h03
